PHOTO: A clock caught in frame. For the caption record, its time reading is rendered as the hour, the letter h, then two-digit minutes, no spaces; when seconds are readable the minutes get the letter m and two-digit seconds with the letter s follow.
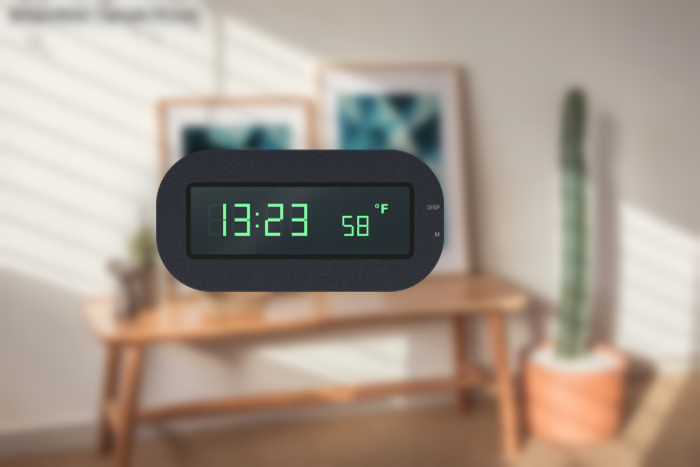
13h23
